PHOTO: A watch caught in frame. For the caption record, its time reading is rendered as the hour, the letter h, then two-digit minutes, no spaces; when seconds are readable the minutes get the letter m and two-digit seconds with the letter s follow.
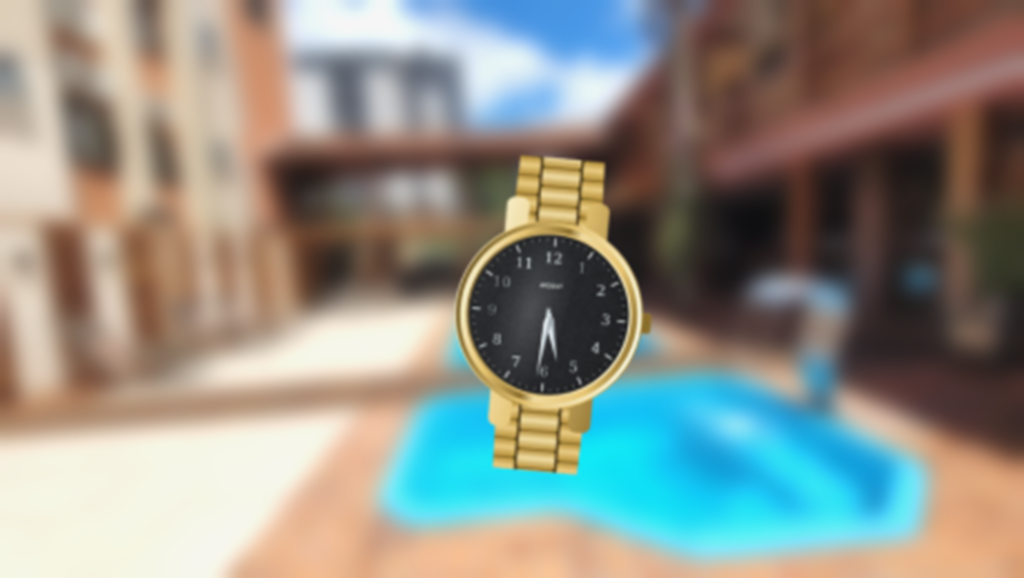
5h31
